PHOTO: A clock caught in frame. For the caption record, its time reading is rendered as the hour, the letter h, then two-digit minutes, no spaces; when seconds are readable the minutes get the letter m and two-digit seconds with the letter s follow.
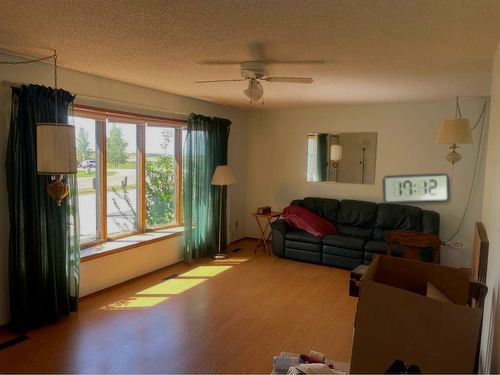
17h12
